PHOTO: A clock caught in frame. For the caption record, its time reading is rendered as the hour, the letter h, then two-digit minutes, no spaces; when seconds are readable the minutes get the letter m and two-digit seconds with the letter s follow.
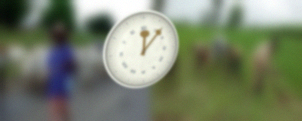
12h07
